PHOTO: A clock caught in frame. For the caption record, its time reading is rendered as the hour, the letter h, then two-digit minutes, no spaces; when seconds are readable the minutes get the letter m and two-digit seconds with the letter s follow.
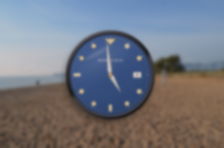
4h59
